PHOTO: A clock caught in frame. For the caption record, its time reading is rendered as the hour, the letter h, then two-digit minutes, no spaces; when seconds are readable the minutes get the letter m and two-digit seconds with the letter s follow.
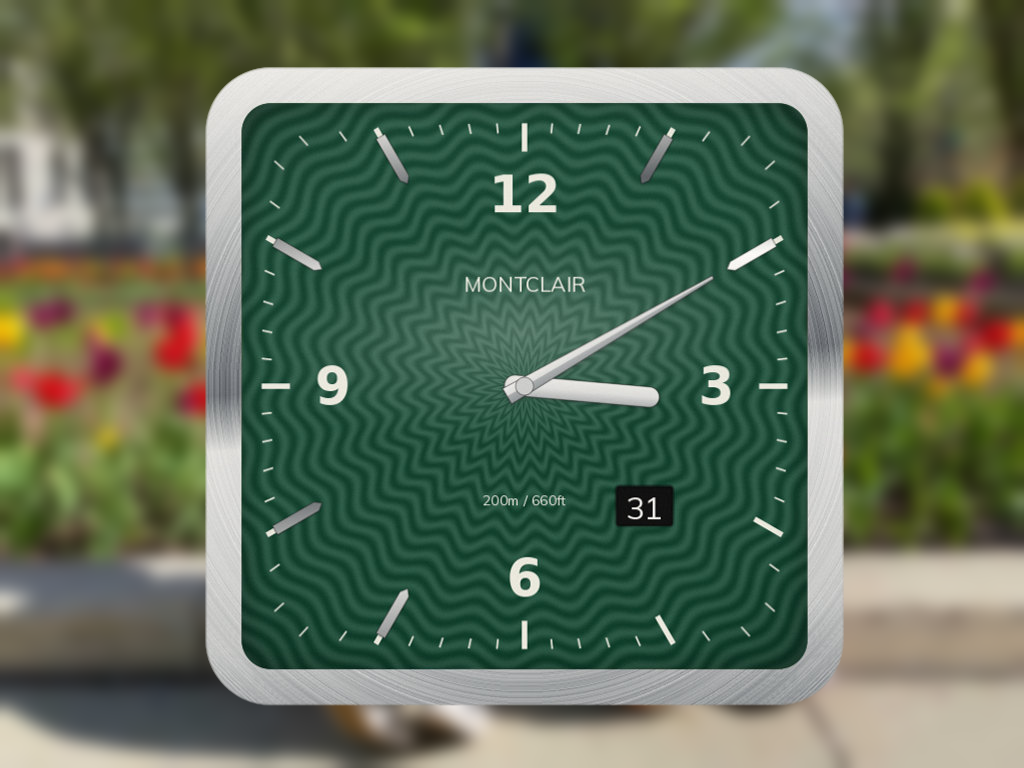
3h10
